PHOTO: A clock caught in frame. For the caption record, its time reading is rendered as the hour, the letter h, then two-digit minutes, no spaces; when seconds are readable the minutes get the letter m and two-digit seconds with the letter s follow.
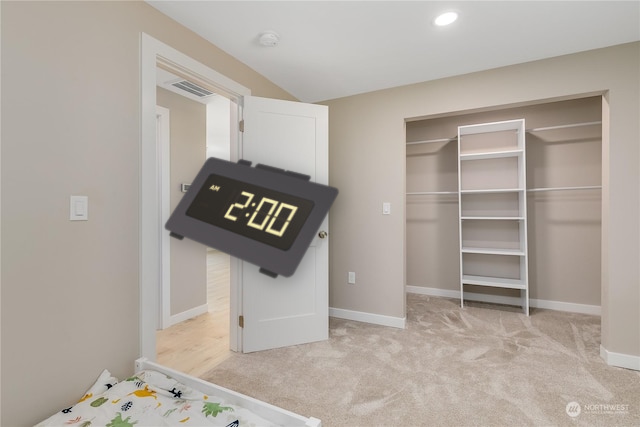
2h00
